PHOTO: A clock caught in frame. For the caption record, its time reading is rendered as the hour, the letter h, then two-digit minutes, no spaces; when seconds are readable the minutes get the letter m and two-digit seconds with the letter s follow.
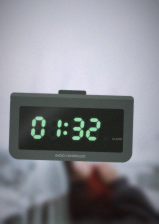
1h32
